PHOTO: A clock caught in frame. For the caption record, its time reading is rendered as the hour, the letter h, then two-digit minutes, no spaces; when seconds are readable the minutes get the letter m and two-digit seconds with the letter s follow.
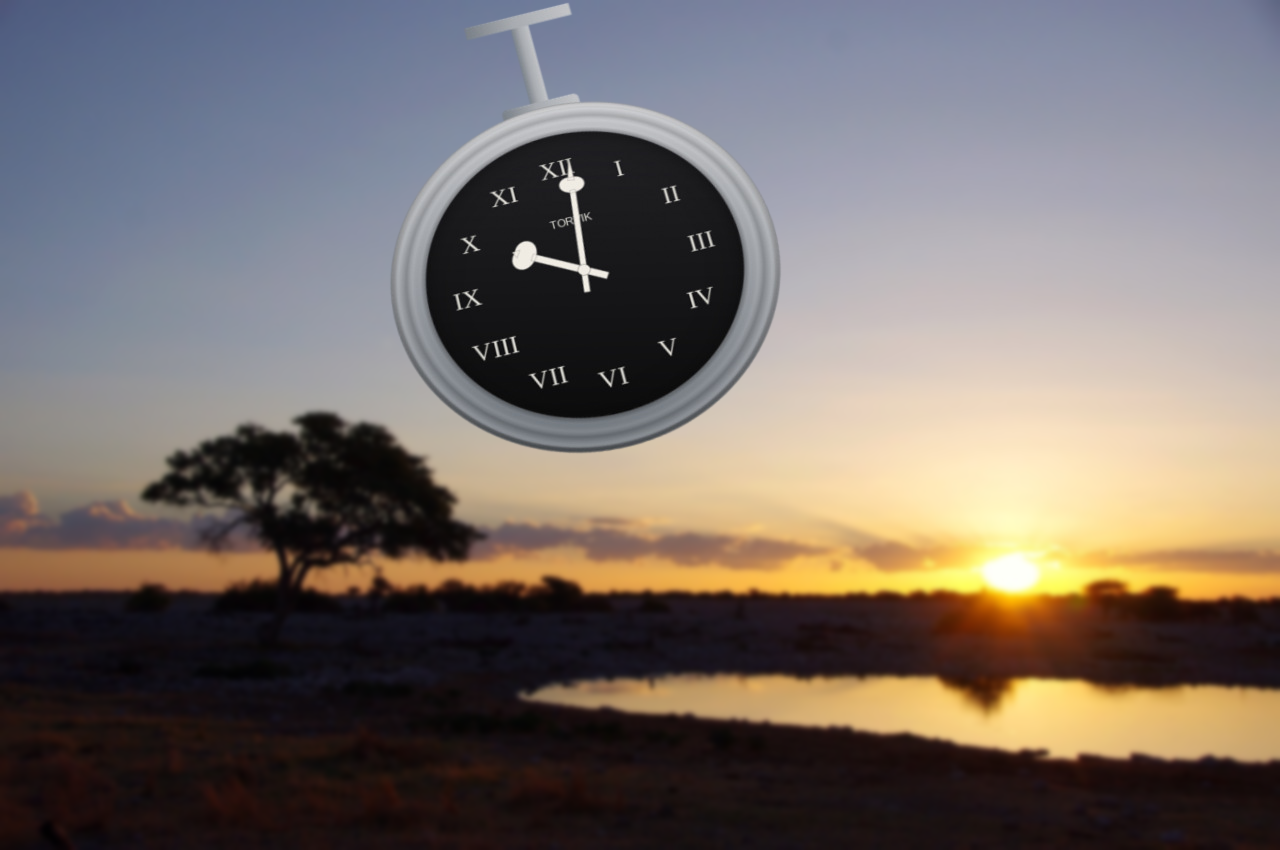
10h01
